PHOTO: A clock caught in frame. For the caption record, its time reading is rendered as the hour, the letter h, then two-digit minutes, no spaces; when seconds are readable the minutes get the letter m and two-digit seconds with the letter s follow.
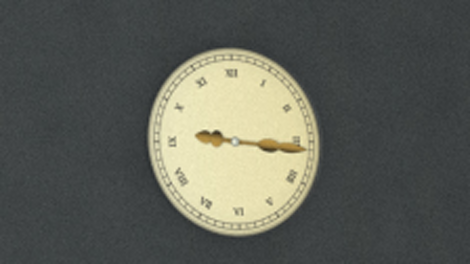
9h16
